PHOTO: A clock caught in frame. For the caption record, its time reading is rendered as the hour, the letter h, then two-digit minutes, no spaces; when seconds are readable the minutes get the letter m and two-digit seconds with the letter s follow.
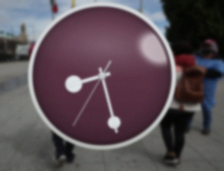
8h27m35s
